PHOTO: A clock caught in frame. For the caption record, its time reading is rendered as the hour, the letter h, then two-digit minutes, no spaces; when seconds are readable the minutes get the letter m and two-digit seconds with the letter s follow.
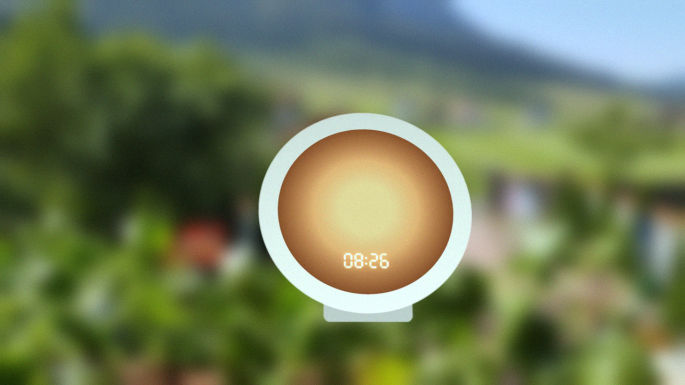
8h26
